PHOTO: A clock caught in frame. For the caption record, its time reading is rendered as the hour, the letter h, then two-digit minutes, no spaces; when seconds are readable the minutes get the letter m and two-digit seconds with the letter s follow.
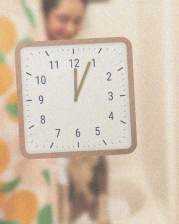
12h04
